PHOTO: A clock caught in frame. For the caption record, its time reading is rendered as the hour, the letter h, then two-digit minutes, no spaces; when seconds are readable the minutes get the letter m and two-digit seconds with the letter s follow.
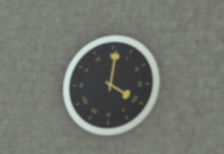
4h01
